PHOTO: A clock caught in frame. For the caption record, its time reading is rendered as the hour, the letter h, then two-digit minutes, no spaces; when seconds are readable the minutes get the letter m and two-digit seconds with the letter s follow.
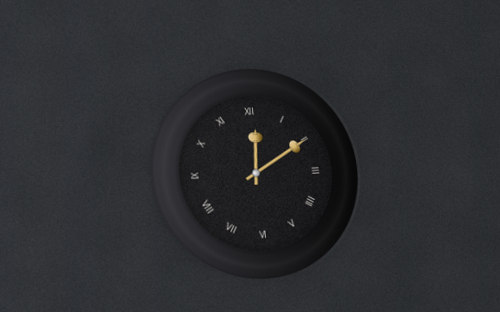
12h10
